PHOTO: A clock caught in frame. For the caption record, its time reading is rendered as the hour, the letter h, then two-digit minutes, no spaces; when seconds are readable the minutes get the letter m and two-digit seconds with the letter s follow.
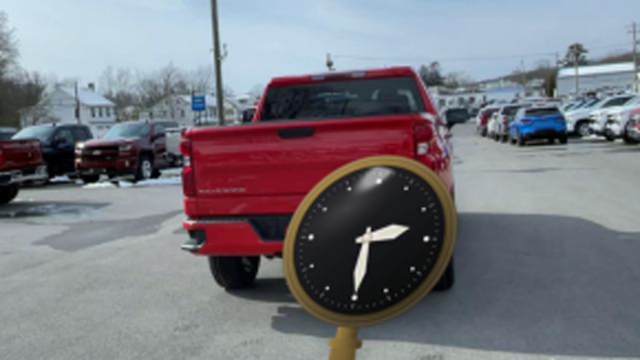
2h30
